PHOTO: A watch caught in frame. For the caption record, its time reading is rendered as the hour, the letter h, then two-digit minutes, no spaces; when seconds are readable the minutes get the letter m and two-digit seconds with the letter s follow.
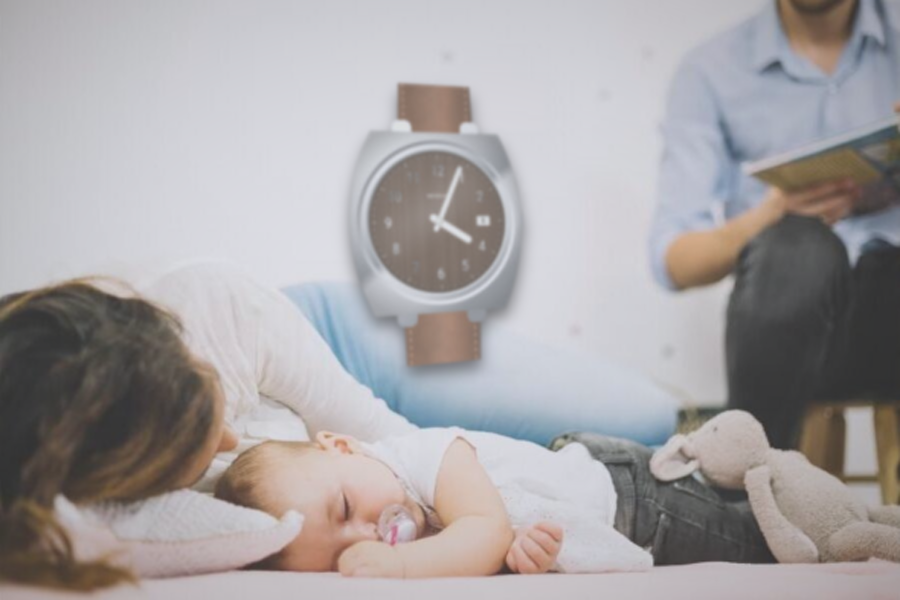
4h04
